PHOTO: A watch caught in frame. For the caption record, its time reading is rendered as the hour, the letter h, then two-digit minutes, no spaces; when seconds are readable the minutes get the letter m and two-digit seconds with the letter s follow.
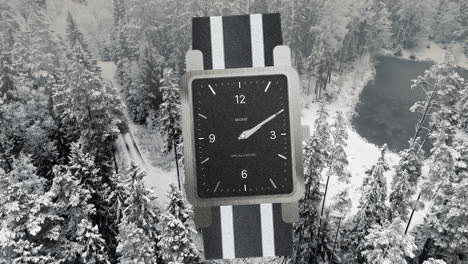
2h10
